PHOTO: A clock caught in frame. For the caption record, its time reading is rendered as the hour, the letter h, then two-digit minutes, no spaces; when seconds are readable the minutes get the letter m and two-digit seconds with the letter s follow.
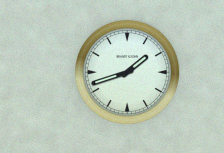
1h42
